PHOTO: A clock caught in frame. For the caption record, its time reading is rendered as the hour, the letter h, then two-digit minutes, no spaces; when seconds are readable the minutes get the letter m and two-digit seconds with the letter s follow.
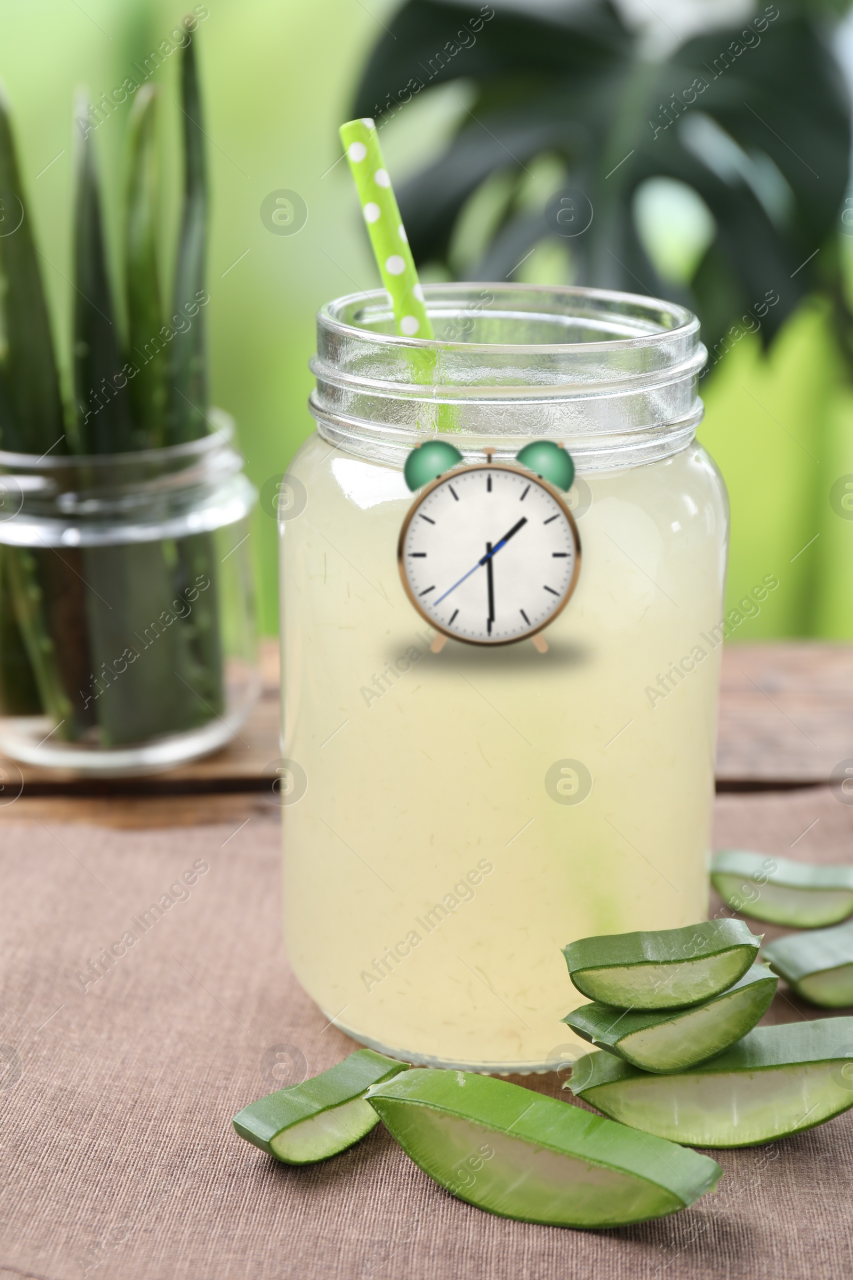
1h29m38s
